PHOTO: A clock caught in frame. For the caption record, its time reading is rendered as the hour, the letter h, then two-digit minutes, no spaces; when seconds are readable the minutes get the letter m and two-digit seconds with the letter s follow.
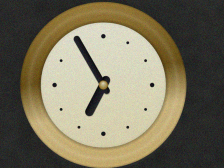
6h55
